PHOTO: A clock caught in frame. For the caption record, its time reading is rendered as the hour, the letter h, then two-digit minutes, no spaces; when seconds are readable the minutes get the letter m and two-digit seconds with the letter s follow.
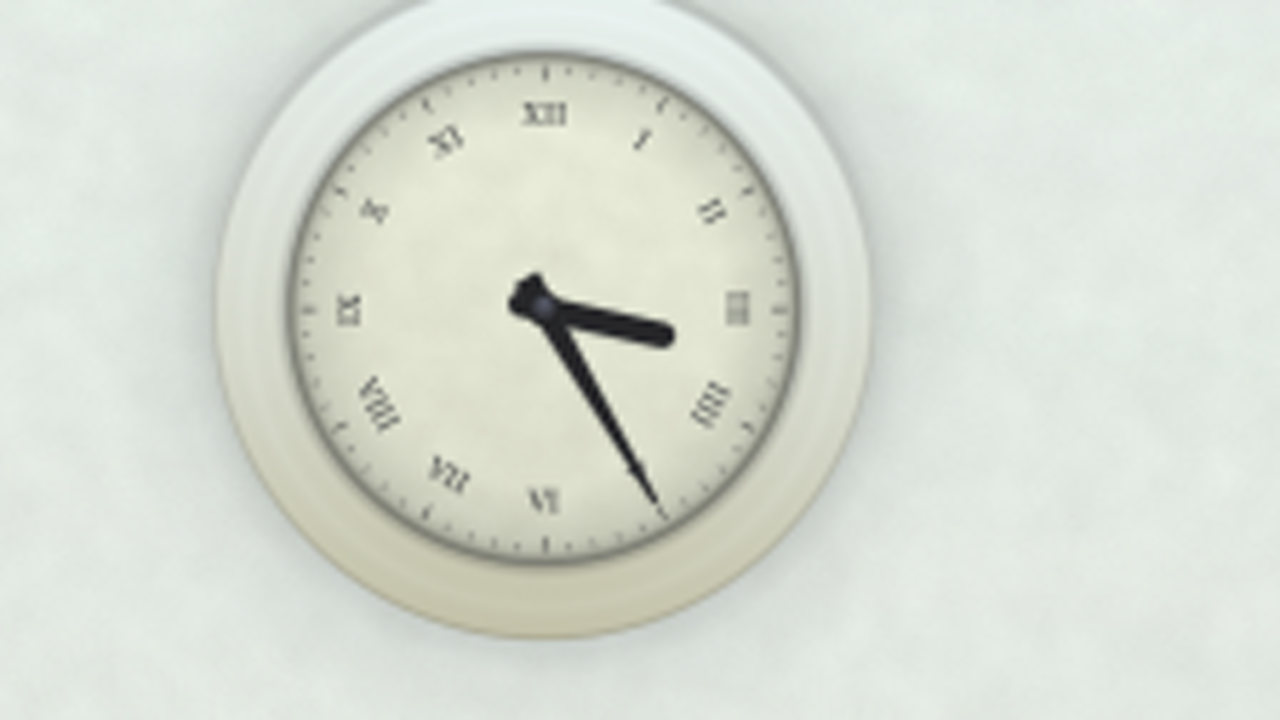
3h25
